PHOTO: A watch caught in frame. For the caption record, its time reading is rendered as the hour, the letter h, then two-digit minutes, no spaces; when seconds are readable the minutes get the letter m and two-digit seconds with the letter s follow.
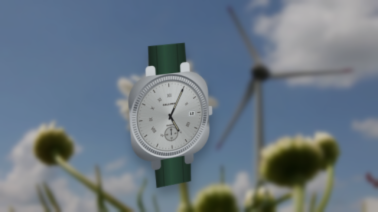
5h05
